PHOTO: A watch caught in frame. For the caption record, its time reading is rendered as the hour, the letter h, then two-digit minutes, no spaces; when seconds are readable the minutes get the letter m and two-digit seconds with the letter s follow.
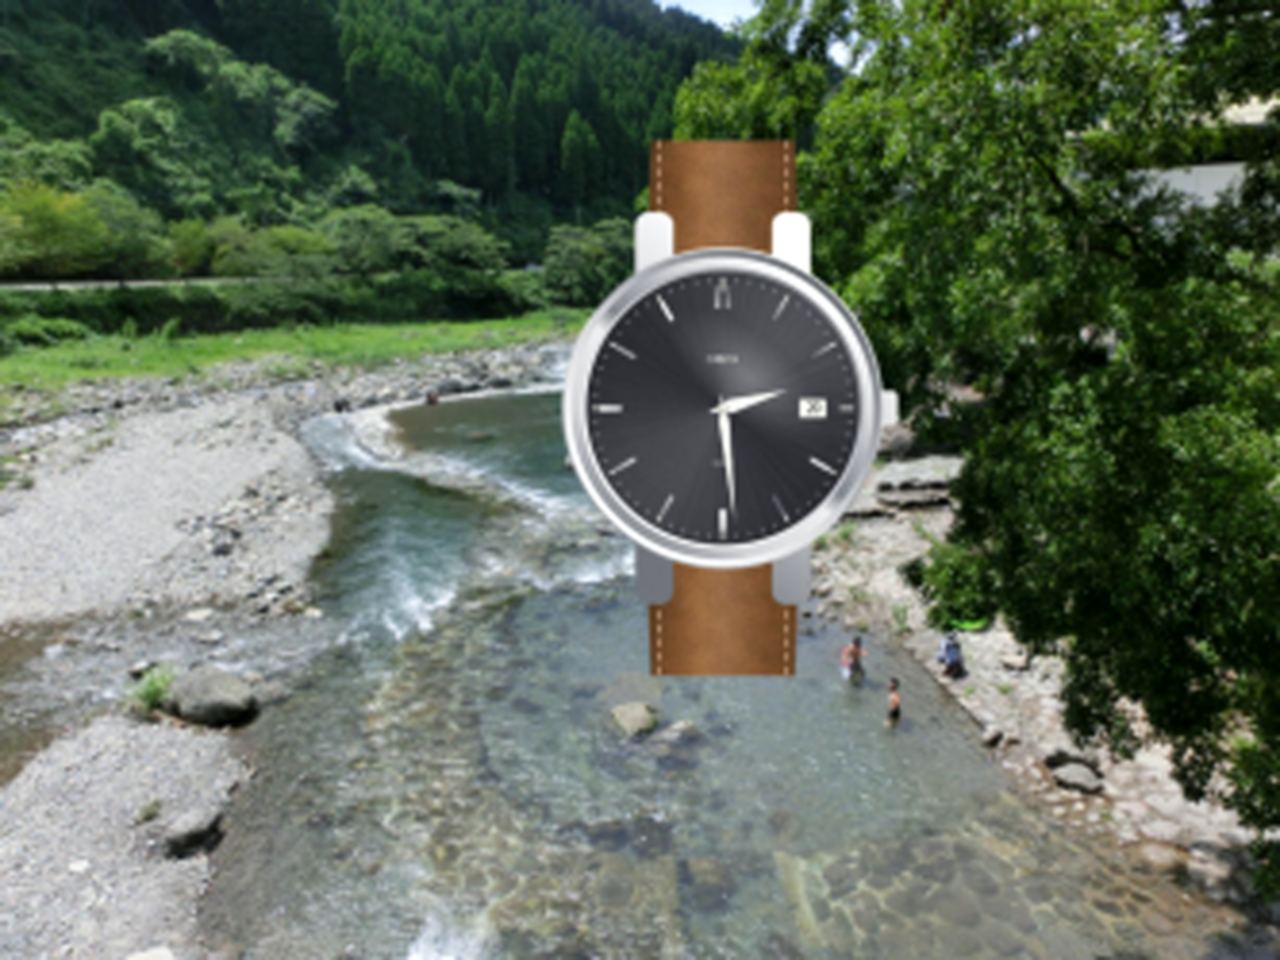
2h29
